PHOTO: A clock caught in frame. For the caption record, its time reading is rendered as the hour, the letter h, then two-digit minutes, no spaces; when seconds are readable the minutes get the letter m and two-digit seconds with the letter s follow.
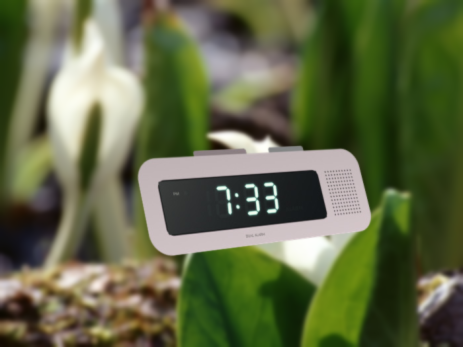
7h33
